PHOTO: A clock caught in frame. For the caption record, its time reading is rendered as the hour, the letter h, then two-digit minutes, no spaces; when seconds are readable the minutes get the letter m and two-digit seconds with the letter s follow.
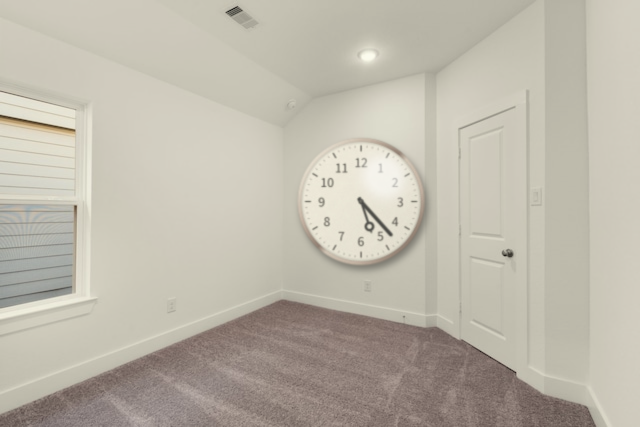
5h23
